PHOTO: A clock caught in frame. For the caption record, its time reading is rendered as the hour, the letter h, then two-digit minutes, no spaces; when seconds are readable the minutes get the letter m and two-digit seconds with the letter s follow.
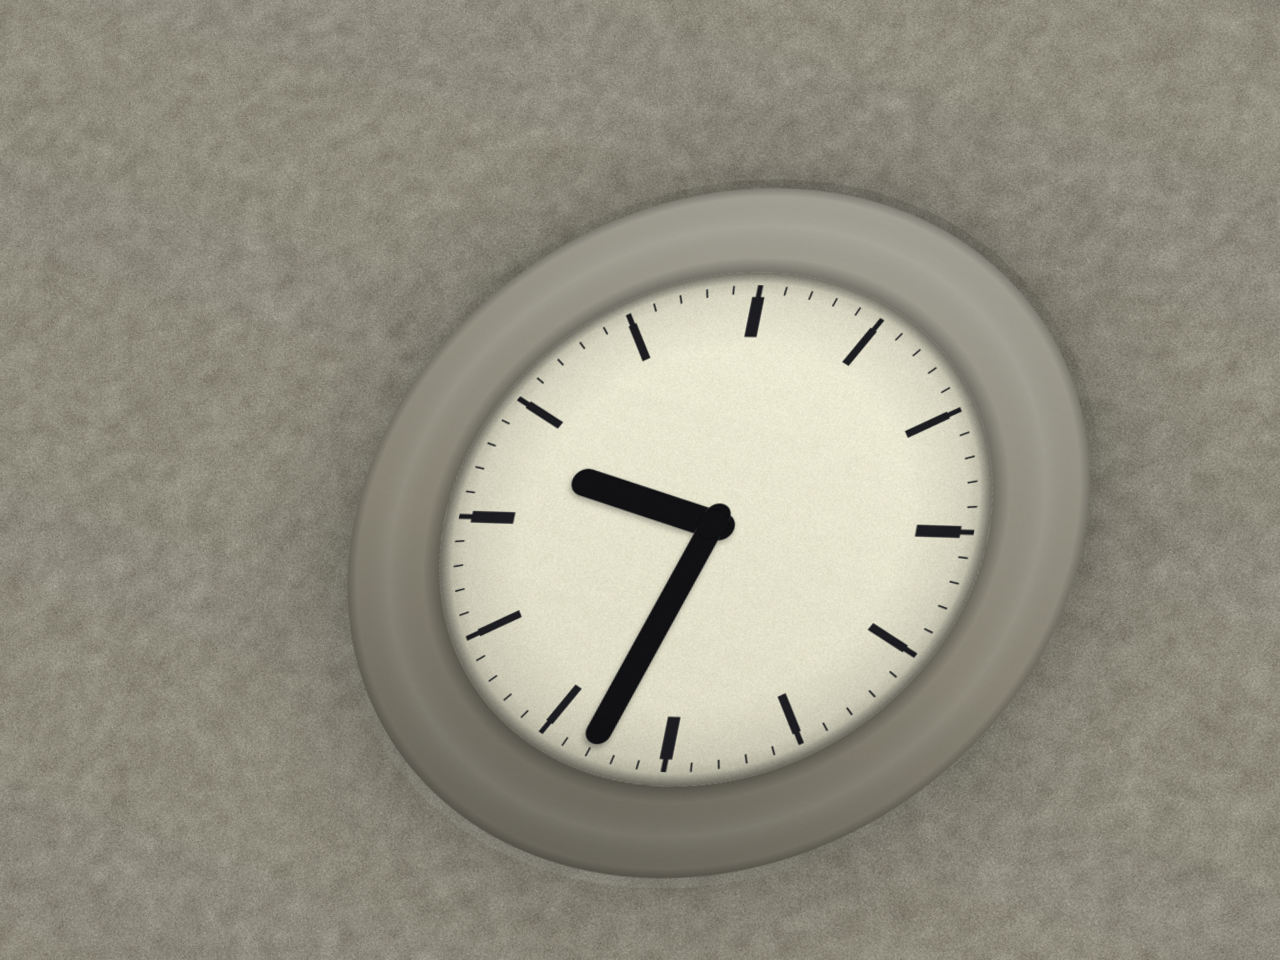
9h33
